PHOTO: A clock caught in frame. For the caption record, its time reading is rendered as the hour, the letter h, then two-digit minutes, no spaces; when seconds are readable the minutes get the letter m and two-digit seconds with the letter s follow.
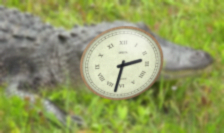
2h32
